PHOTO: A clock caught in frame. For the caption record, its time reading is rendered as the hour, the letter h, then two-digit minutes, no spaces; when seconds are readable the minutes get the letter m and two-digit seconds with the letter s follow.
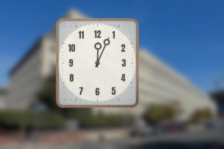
12h04
